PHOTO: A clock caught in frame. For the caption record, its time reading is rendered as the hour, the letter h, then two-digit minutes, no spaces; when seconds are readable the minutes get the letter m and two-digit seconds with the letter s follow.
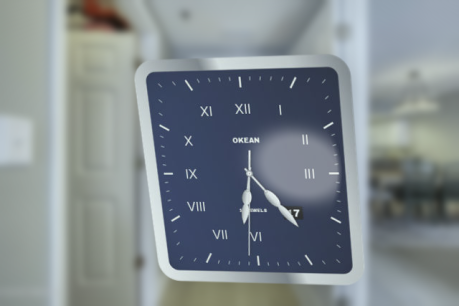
6h23m31s
